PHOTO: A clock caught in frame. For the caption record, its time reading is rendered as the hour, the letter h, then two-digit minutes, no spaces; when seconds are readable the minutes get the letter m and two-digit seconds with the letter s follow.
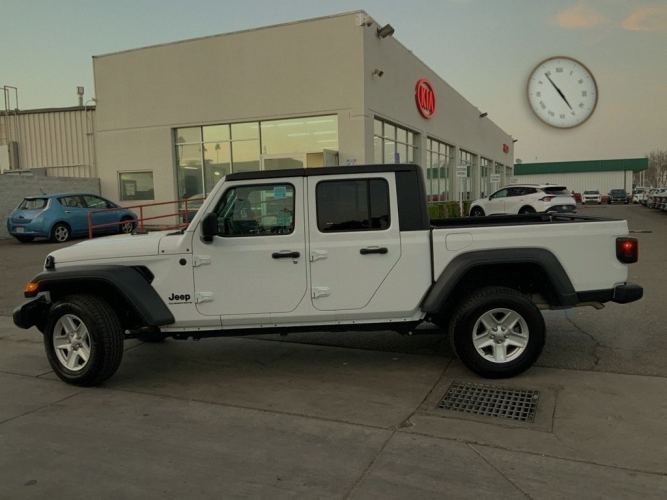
4h54
